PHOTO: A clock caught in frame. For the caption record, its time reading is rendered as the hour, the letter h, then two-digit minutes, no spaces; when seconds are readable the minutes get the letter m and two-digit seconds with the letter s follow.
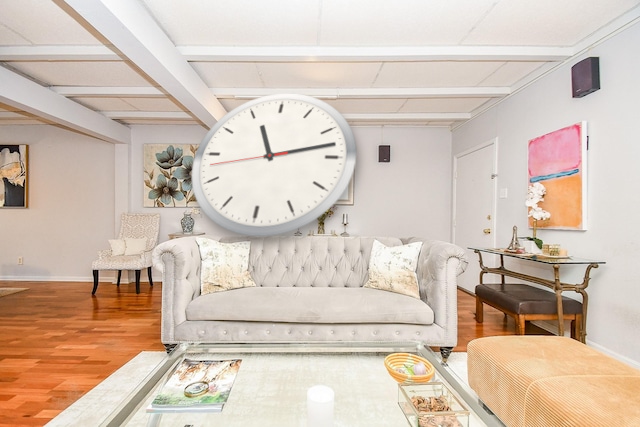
11h12m43s
